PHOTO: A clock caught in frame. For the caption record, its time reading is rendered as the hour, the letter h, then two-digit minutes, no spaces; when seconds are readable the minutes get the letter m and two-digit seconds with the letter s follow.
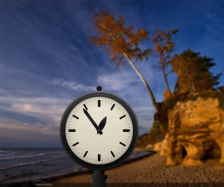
12h54
